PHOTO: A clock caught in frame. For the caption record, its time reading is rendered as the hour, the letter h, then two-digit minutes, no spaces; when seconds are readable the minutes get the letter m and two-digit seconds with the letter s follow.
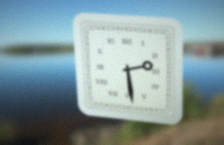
2h29
